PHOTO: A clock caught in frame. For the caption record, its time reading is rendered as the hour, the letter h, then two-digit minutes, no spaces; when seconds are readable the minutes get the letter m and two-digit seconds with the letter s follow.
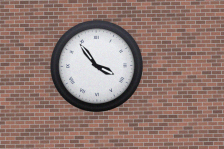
3h54
